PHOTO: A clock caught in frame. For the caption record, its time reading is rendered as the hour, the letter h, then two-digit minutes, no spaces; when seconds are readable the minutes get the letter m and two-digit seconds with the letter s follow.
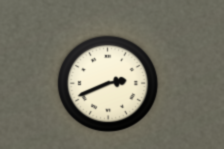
2h41
